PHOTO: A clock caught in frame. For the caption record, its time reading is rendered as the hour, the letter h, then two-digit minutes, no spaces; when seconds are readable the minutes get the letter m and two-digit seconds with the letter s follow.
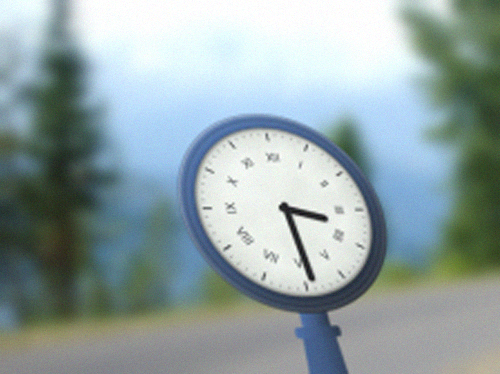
3h29
